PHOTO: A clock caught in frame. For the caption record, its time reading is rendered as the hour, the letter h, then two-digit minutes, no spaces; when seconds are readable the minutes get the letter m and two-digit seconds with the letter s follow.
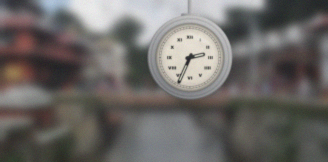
2h34
